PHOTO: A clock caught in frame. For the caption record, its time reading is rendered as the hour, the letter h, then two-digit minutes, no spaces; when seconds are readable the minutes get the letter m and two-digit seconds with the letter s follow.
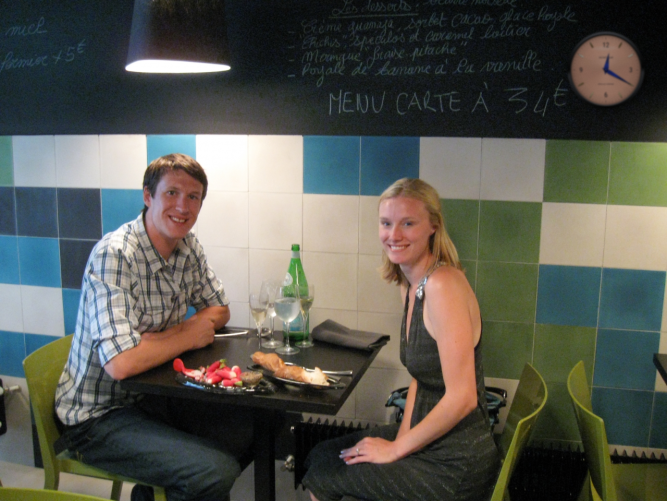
12h20
